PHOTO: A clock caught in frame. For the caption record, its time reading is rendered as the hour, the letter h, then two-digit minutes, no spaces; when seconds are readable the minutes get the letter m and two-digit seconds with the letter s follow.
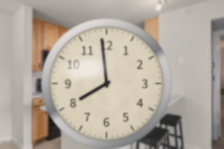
7h59
